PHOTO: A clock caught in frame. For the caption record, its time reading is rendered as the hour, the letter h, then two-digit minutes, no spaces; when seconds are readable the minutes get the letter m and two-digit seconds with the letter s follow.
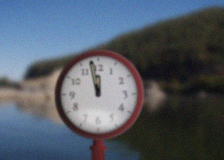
11h58
